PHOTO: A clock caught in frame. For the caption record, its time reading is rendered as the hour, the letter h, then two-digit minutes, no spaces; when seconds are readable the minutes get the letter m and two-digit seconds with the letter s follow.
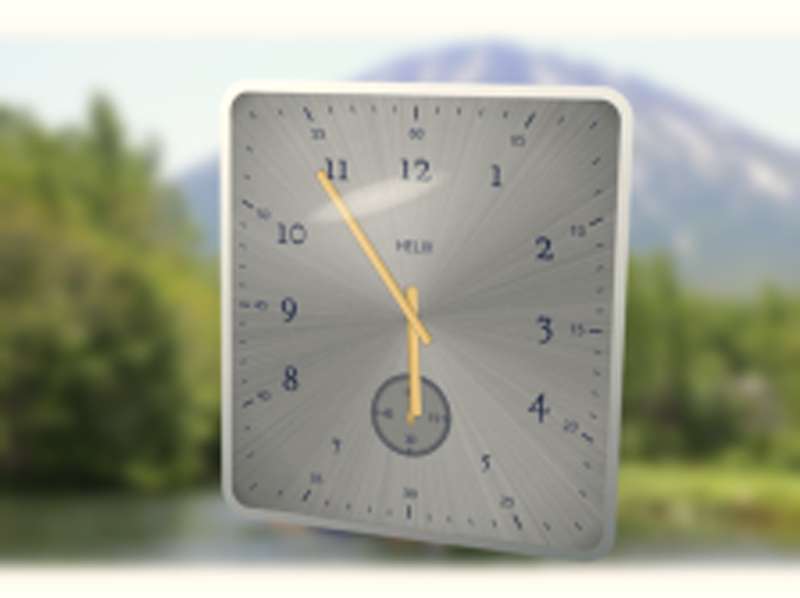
5h54
